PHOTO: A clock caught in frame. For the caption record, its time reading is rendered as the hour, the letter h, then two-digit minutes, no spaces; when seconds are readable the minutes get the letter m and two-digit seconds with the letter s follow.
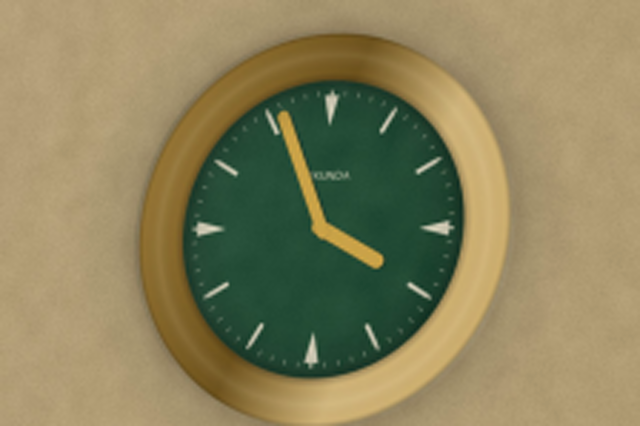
3h56
